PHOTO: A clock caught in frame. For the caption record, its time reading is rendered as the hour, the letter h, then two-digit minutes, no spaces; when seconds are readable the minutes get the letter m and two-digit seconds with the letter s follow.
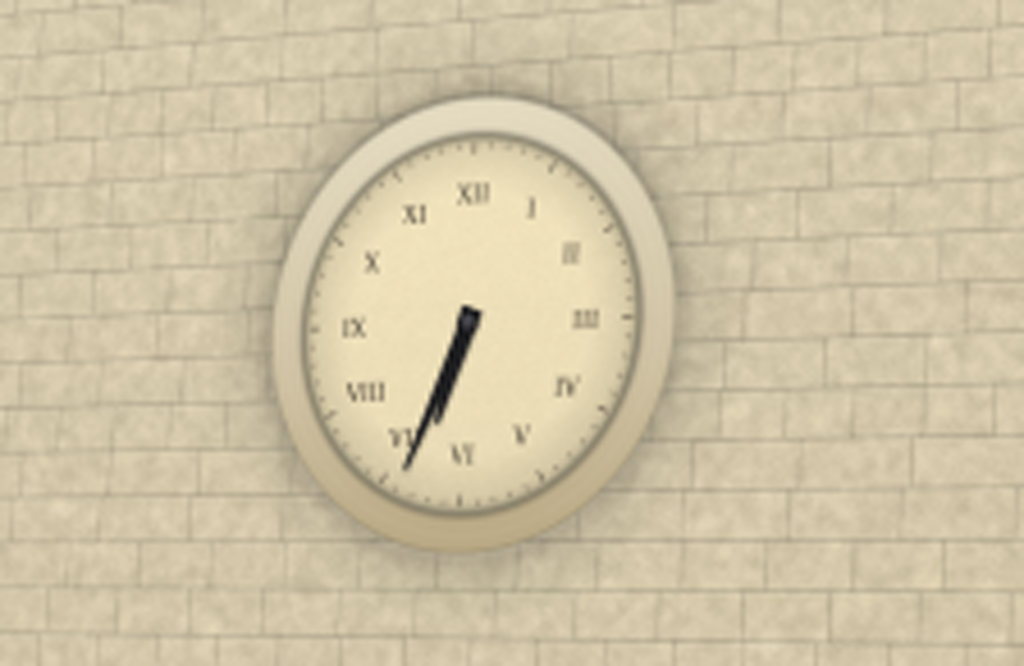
6h34
